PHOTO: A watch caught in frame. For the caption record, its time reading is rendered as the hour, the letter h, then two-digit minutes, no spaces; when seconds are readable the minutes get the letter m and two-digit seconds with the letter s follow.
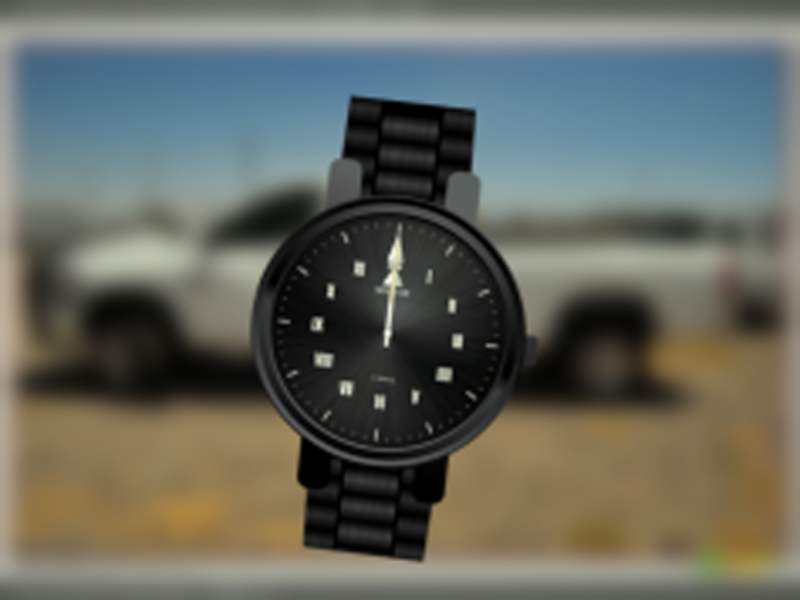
12h00
